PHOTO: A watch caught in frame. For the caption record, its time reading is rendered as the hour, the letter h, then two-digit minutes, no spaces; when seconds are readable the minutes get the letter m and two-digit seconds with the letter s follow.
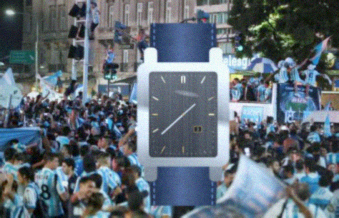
1h38
